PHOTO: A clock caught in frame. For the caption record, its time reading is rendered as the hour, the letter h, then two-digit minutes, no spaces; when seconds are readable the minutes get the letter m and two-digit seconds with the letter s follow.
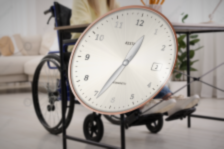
12h34
